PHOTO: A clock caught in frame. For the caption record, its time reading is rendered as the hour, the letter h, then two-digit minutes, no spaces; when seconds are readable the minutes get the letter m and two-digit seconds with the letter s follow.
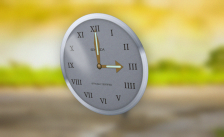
3h00
